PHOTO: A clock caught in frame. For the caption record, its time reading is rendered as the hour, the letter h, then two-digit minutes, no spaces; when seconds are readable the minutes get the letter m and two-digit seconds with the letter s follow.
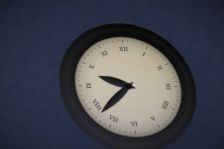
9h38
